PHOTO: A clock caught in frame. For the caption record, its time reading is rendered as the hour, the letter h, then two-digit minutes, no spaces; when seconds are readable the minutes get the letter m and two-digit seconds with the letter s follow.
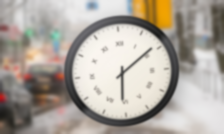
6h09
